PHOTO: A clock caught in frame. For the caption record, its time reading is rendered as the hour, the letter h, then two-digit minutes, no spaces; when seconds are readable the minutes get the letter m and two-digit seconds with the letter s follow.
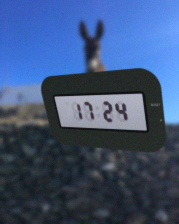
17h24
